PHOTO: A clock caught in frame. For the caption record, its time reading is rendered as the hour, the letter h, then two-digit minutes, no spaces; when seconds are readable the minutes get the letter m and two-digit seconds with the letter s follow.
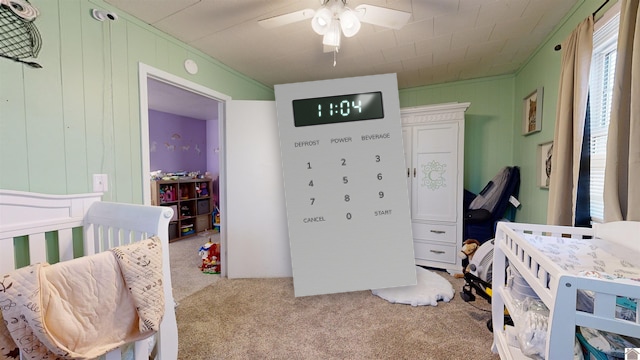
11h04
